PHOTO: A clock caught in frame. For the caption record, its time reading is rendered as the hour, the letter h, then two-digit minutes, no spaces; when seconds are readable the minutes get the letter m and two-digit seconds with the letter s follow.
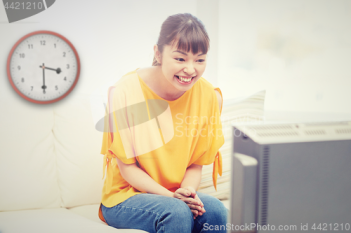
3h30
